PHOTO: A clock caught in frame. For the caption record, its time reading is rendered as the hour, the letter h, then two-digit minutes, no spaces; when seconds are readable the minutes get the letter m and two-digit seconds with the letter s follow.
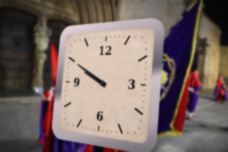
9h50
